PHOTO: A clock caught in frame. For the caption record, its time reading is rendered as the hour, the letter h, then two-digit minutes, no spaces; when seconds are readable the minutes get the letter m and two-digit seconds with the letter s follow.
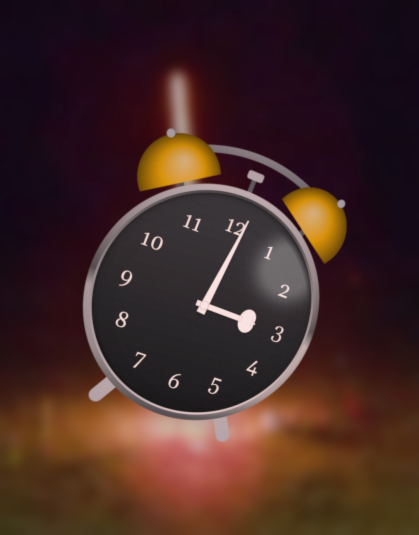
3h01
